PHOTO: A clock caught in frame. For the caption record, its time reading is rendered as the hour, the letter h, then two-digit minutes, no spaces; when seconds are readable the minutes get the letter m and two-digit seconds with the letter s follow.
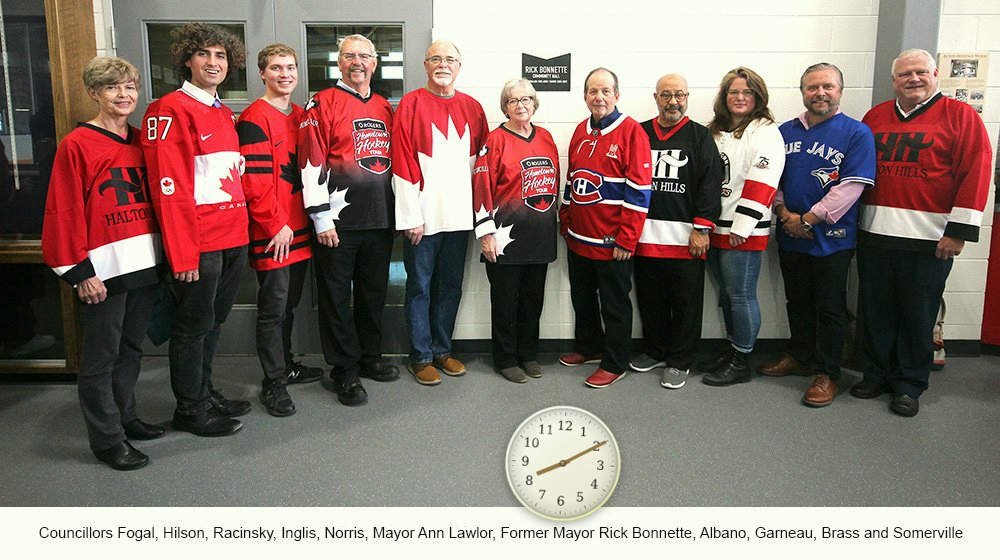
8h10
